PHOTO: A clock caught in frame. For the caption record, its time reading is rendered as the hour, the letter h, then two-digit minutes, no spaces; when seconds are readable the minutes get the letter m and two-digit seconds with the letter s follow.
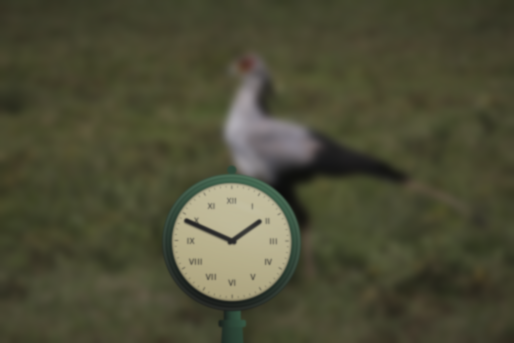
1h49
